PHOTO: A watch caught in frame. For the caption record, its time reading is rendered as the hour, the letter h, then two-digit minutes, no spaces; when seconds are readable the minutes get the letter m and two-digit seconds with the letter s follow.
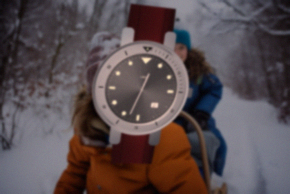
12h33
